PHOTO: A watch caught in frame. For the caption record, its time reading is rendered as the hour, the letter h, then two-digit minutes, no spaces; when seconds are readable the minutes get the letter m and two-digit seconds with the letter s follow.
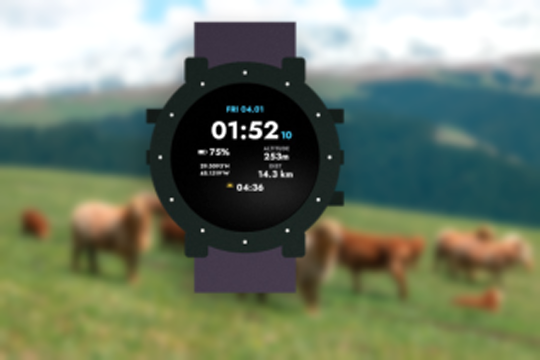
1h52
